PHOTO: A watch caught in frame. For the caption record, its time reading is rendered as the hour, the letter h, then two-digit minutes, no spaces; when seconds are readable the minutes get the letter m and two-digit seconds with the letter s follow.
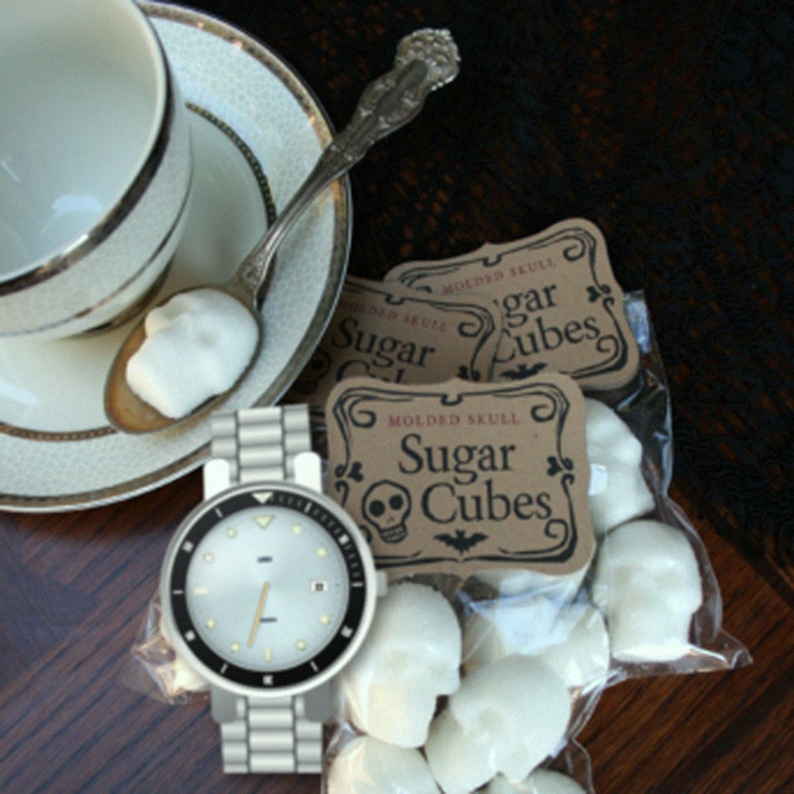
6h33
